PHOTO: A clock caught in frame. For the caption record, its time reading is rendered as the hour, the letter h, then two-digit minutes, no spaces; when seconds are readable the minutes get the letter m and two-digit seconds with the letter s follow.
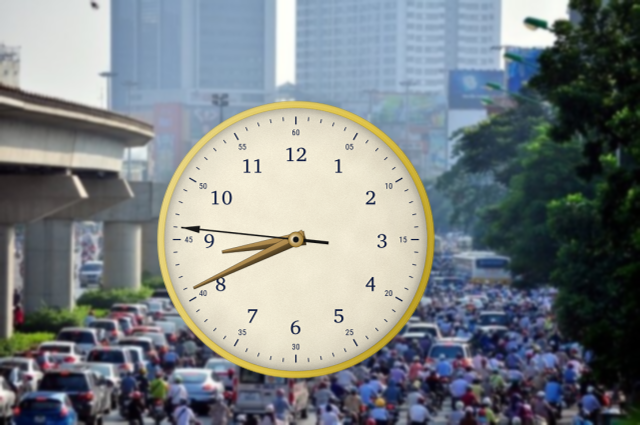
8h40m46s
